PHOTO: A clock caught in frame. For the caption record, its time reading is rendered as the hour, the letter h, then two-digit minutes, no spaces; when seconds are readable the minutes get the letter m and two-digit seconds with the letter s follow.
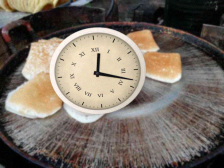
12h18
